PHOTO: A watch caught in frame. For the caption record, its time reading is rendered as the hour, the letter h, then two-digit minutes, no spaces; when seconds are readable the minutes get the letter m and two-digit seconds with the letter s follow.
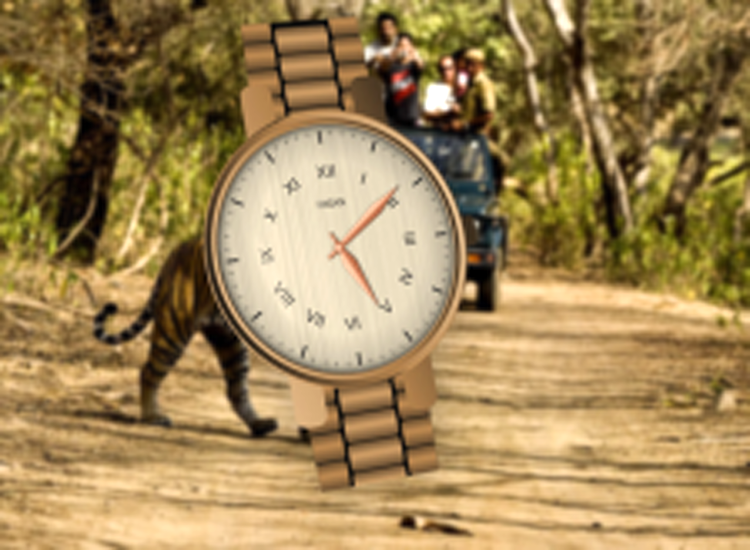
5h09
